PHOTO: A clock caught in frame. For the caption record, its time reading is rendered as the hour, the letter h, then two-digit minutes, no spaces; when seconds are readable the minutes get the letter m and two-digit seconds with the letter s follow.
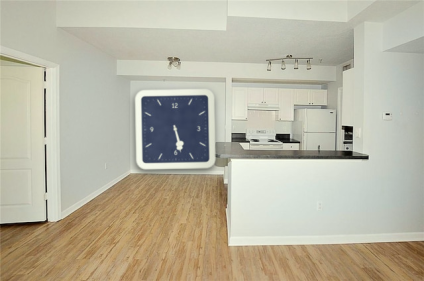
5h28
